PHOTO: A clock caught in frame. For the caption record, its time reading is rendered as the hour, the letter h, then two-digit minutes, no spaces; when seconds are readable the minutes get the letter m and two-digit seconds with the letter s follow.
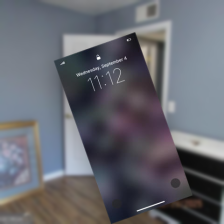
11h12
